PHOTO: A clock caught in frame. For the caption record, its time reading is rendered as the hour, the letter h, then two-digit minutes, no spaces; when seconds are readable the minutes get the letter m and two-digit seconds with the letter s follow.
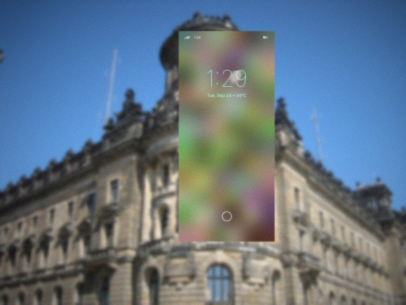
1h29
